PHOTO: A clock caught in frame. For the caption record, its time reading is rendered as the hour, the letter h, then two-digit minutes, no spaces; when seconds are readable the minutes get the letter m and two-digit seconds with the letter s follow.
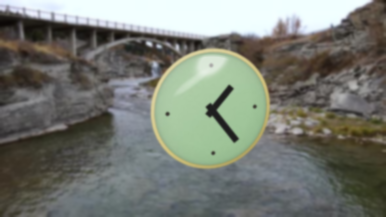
1h24
